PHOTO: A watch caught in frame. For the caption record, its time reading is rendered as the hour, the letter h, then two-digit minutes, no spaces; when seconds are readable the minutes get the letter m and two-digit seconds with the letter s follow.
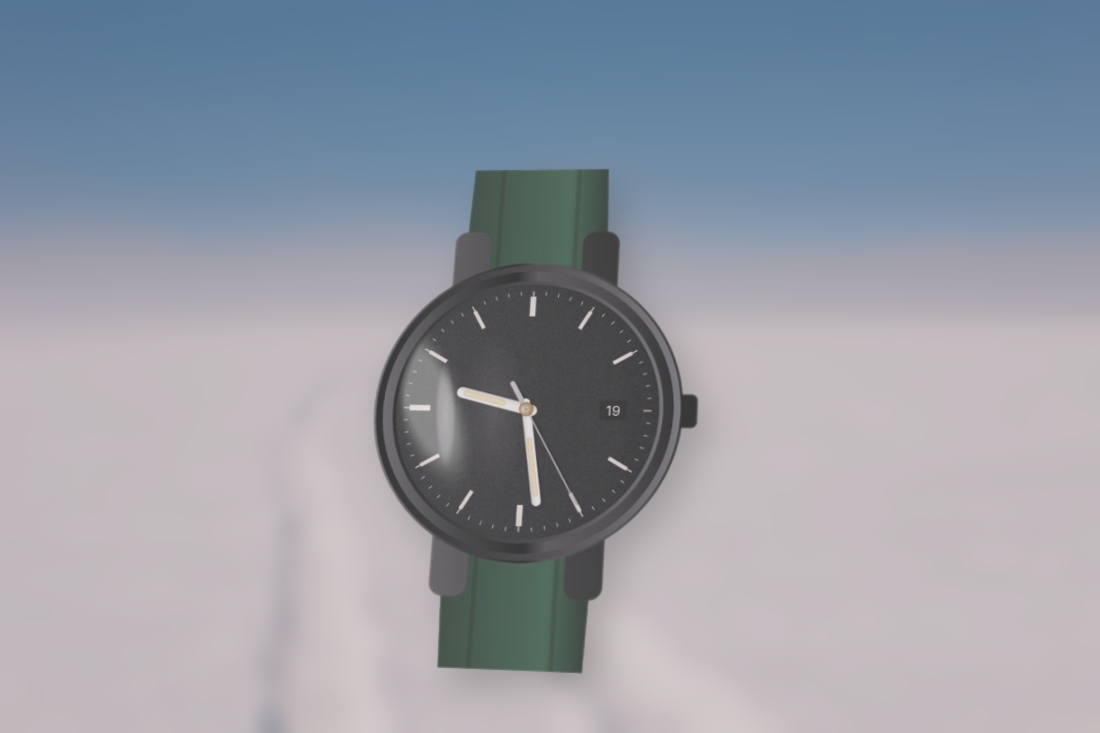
9h28m25s
